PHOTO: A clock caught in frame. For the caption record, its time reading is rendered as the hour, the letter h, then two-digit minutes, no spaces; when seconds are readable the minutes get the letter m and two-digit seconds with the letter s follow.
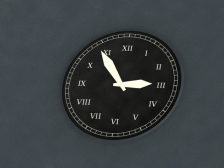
2h54
